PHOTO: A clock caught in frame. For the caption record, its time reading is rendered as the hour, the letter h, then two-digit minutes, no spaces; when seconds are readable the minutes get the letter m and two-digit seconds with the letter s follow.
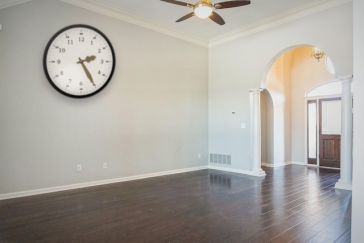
2h25
